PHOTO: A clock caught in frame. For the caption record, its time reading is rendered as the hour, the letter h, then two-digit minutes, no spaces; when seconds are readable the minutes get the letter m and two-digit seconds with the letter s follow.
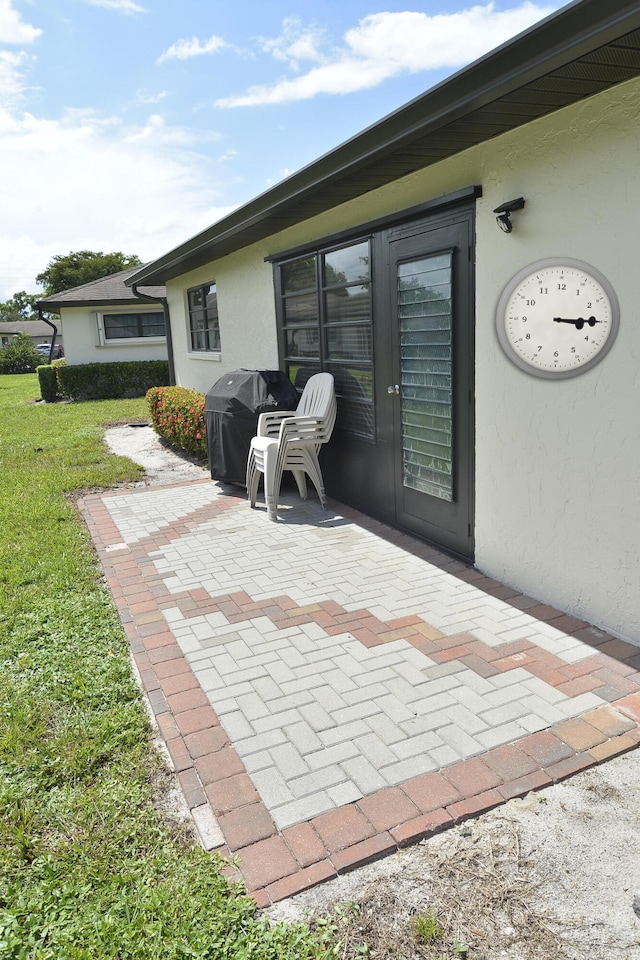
3h15
